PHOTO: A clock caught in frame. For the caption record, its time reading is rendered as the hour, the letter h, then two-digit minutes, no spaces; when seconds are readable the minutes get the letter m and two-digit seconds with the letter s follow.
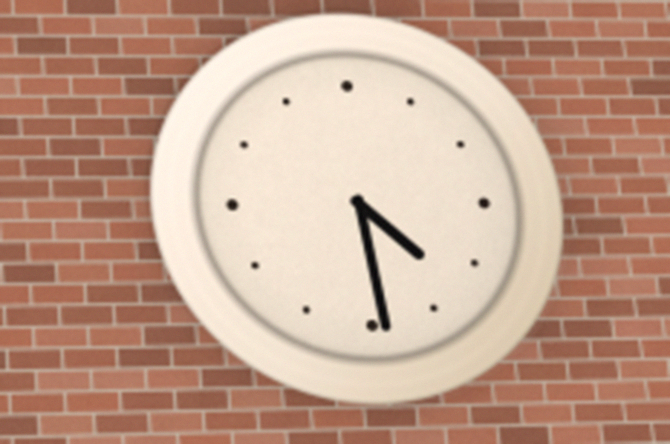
4h29
